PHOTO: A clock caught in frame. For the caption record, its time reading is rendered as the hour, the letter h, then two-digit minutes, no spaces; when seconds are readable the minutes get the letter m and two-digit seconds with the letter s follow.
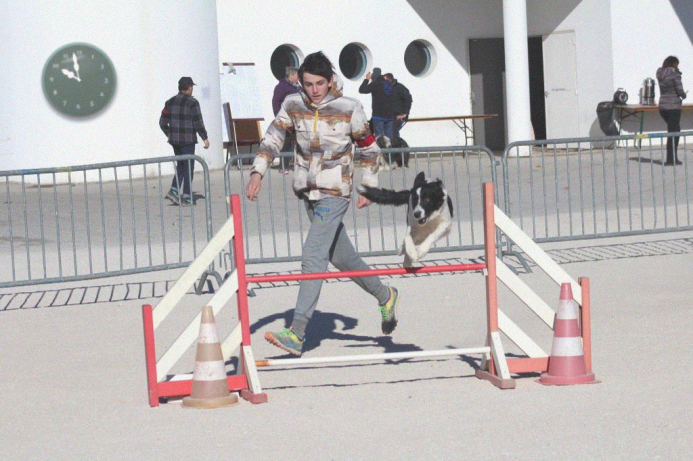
9h58
